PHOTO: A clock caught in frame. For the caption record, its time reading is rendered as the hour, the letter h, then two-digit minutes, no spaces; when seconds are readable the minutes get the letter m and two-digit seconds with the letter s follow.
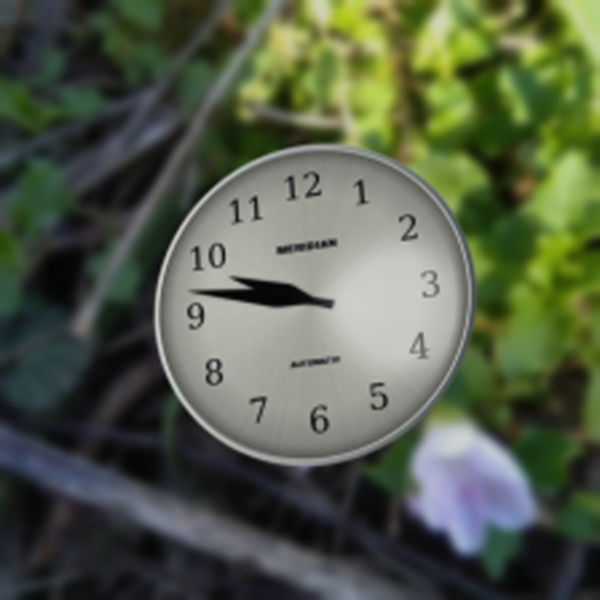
9h47
